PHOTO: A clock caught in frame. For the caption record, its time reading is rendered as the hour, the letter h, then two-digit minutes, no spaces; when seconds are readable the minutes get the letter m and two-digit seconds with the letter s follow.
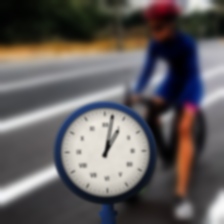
1h02
